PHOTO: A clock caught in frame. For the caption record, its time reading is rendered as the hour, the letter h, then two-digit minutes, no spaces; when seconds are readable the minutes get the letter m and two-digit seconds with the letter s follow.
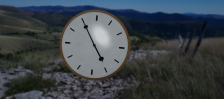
4h55
